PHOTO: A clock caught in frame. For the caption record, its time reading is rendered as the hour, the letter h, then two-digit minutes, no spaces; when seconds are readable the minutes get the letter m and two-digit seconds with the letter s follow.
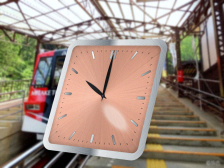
10h00
